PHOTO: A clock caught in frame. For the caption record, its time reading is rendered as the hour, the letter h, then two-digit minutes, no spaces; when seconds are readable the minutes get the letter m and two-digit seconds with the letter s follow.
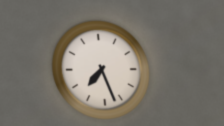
7h27
